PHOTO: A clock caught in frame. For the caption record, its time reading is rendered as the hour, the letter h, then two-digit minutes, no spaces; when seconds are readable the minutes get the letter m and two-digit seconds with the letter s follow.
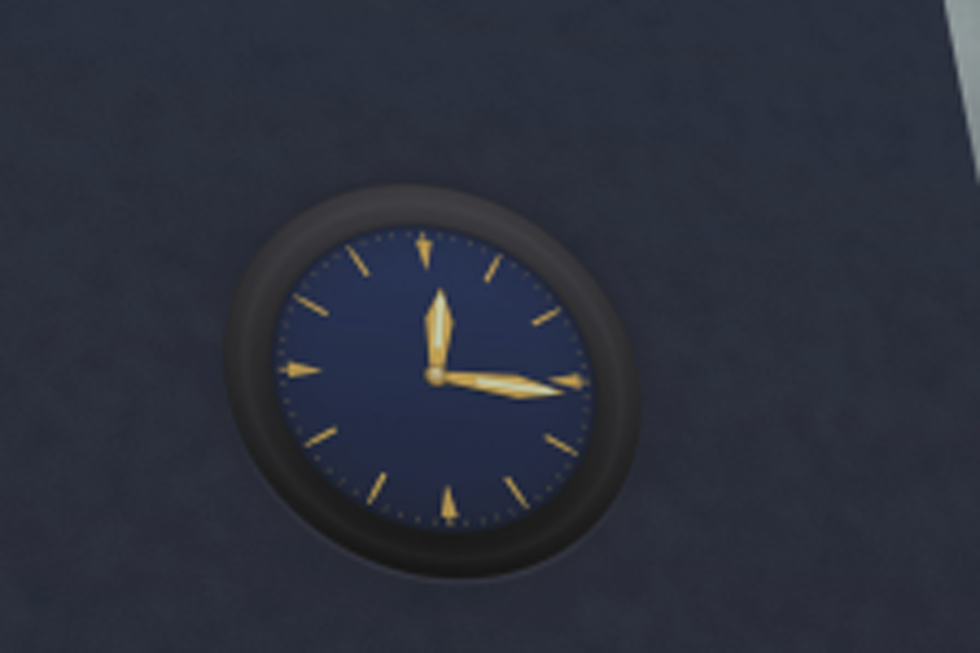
12h16
